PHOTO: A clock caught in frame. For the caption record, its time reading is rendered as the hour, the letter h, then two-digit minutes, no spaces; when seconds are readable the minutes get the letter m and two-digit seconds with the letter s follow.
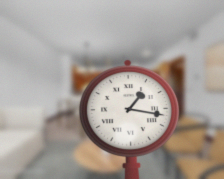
1h17
